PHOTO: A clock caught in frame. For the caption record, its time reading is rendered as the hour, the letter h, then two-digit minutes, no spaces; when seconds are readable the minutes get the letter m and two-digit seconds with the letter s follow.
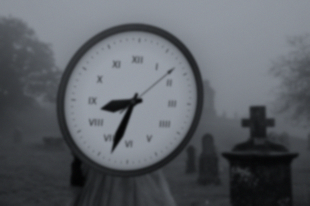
8h33m08s
